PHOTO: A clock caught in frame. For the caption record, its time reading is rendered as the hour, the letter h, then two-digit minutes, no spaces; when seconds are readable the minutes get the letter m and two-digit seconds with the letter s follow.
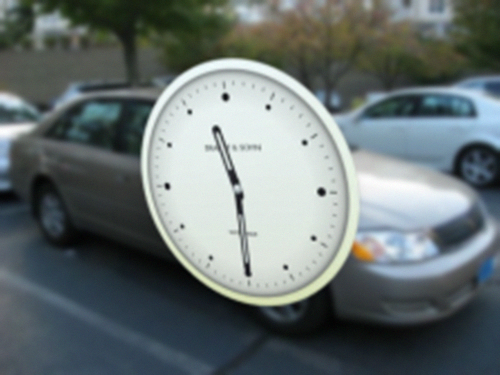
11h30
